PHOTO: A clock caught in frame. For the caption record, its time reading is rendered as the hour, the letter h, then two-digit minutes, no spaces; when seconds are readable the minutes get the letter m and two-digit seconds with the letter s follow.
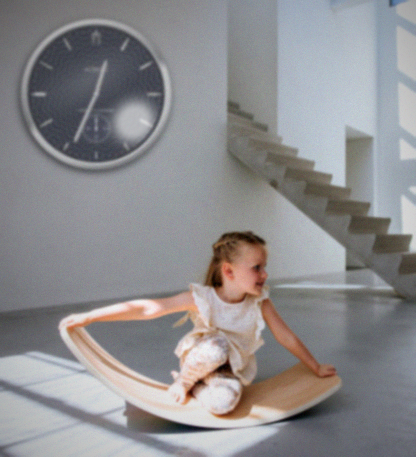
12h34
